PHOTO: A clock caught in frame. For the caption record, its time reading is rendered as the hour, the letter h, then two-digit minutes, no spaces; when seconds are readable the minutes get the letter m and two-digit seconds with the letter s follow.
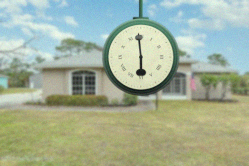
5h59
